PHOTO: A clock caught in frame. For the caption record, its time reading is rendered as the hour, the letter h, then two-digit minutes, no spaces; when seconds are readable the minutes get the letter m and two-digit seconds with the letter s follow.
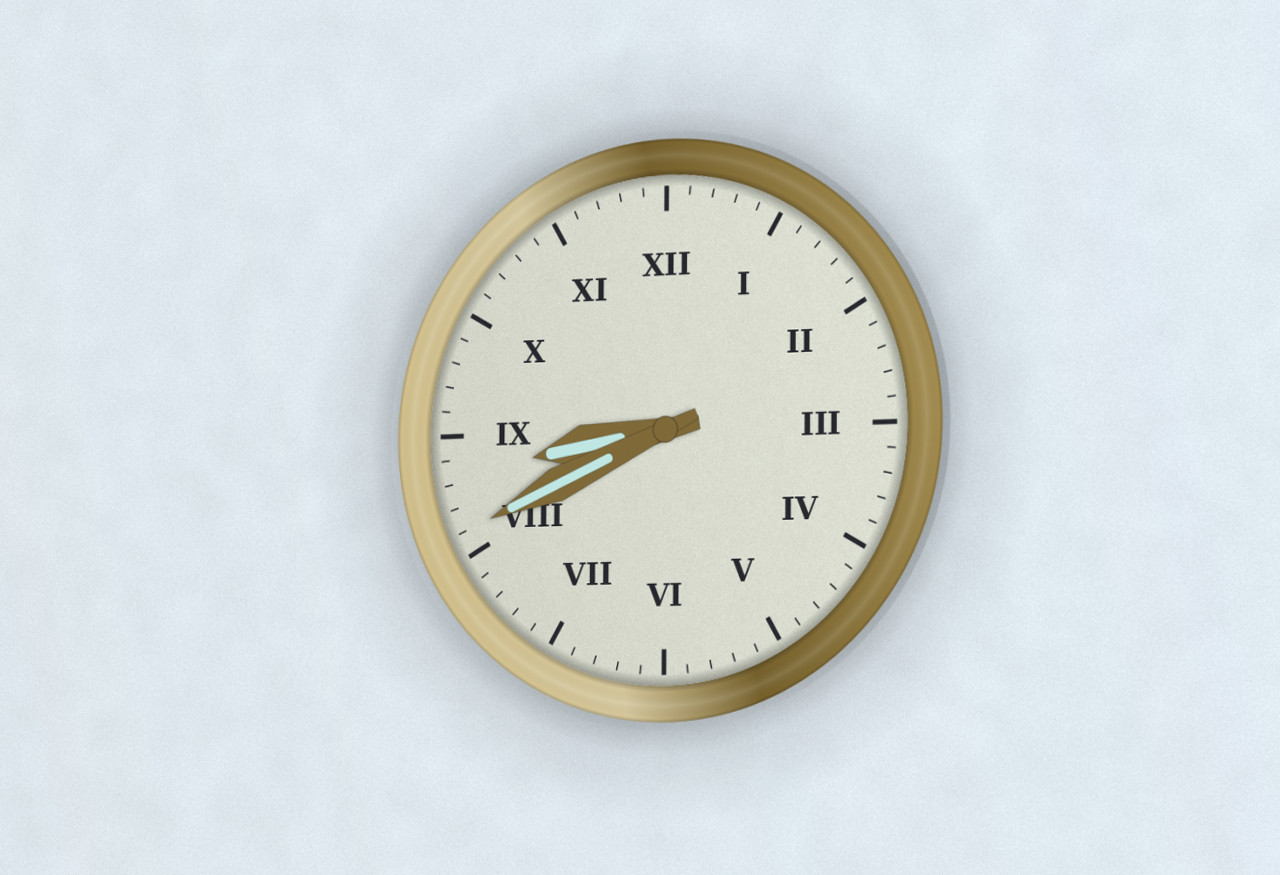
8h41
